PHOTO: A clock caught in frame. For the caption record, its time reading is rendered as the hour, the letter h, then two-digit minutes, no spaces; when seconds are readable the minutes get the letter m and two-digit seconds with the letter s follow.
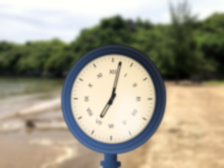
7h02
